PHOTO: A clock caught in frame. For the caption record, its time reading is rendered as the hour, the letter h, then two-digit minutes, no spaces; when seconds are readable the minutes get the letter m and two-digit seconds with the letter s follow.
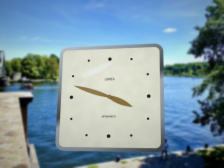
3h48
